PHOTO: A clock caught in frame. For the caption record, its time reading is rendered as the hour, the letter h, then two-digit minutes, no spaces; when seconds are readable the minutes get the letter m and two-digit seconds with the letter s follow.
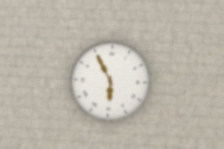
5h55
